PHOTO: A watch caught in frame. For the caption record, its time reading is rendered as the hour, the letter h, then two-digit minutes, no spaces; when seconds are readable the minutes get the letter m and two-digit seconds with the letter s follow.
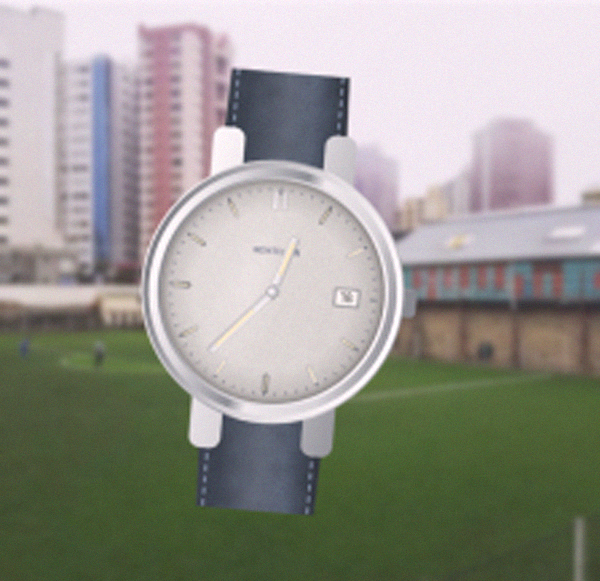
12h37
